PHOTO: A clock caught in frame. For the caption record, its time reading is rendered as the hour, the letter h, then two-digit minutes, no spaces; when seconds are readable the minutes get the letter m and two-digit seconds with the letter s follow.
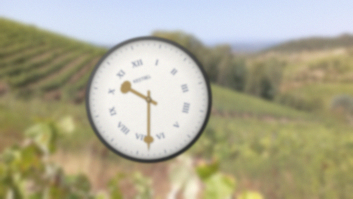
10h33
